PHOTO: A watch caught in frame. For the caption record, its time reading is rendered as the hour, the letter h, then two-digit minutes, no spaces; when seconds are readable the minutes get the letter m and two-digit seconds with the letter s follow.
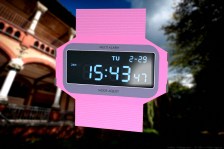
15h43m47s
